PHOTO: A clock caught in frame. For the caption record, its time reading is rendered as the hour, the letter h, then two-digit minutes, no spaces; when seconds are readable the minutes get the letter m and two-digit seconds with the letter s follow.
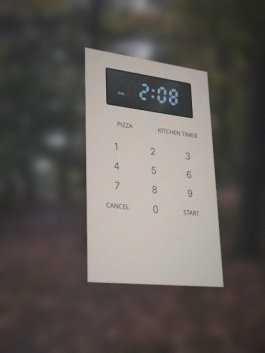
2h08
